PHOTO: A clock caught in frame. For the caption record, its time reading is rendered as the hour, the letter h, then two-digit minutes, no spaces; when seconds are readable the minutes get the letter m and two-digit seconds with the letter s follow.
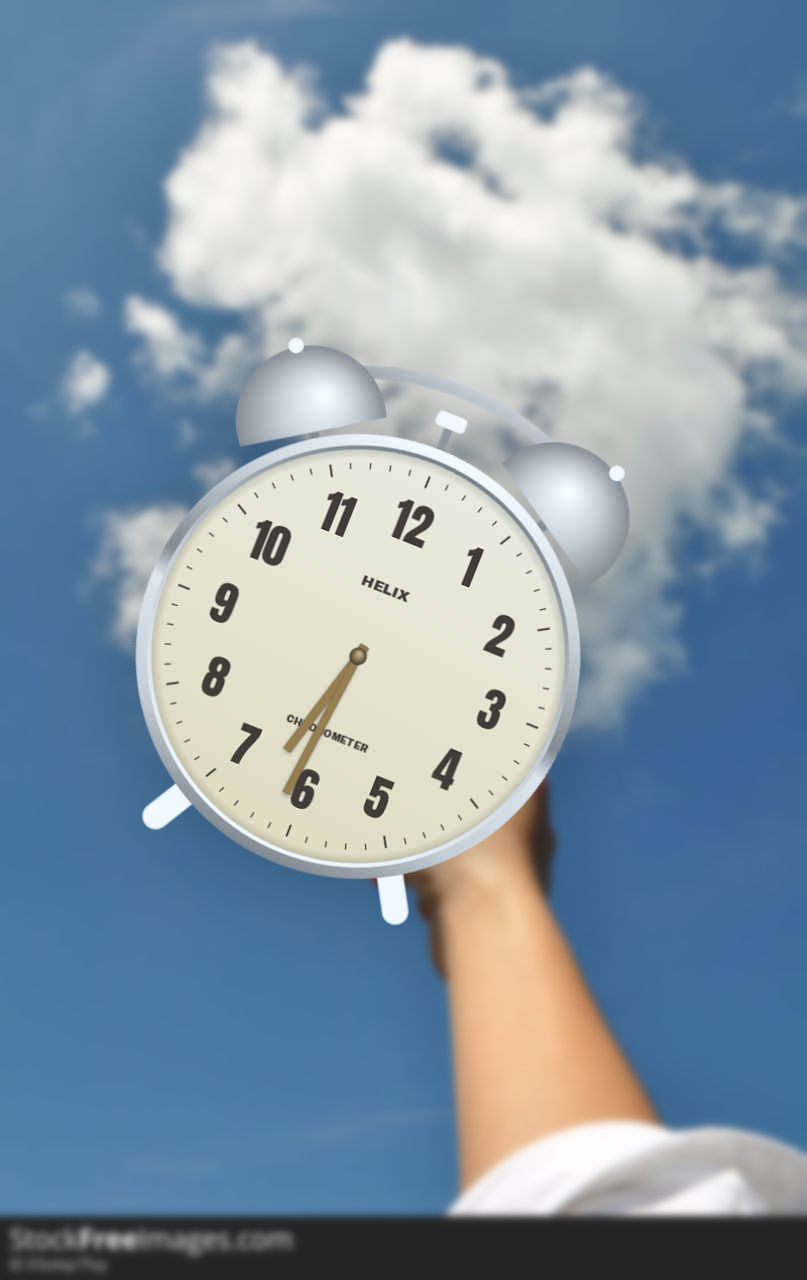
6h31
